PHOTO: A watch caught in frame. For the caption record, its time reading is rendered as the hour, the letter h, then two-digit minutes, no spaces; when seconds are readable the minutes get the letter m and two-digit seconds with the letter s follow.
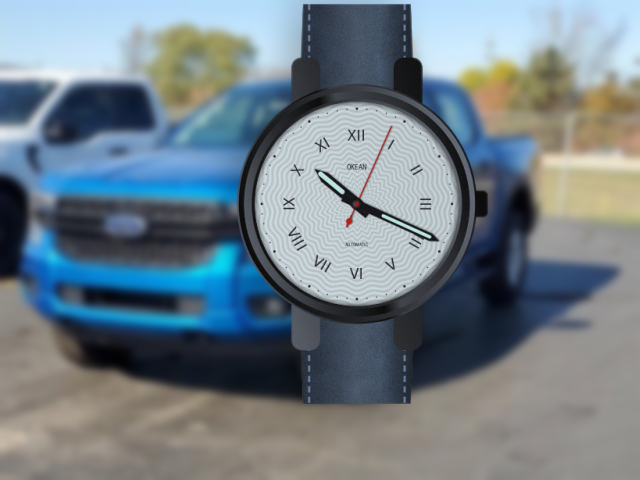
10h19m04s
